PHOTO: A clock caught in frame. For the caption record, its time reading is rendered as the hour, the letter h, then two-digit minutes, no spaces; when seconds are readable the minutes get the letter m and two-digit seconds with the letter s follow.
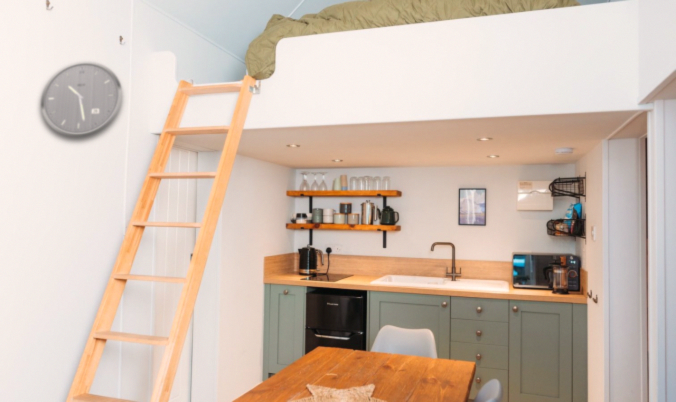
10h28
